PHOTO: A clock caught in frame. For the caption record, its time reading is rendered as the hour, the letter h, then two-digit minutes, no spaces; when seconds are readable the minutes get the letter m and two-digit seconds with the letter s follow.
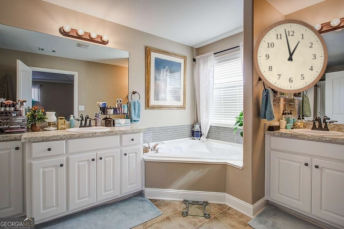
12h58
